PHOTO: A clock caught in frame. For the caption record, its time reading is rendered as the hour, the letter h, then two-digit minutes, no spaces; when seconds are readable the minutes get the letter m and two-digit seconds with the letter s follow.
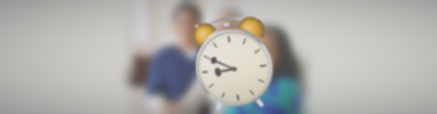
8h50
